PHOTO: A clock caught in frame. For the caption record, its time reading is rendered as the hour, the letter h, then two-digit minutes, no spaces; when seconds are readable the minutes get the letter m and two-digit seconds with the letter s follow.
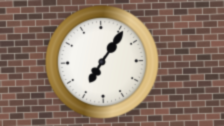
7h06
